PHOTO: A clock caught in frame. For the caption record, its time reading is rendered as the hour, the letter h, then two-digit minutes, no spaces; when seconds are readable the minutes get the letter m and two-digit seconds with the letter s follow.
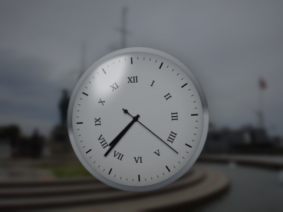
7h37m22s
